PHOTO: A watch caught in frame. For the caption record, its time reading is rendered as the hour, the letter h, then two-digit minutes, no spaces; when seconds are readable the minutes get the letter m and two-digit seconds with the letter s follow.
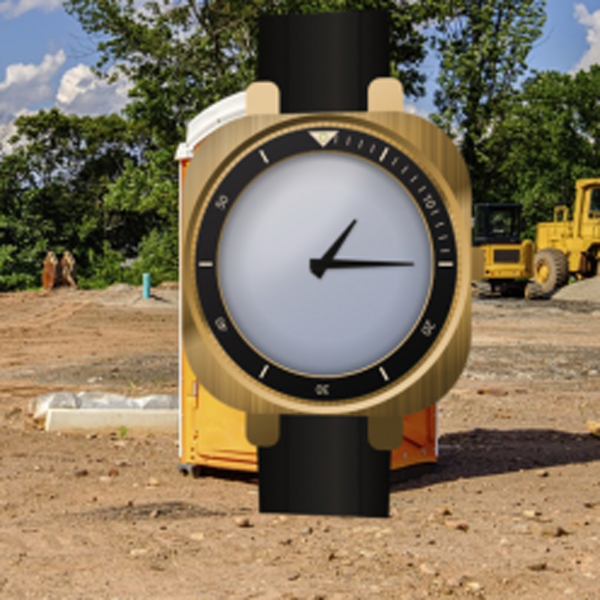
1h15
